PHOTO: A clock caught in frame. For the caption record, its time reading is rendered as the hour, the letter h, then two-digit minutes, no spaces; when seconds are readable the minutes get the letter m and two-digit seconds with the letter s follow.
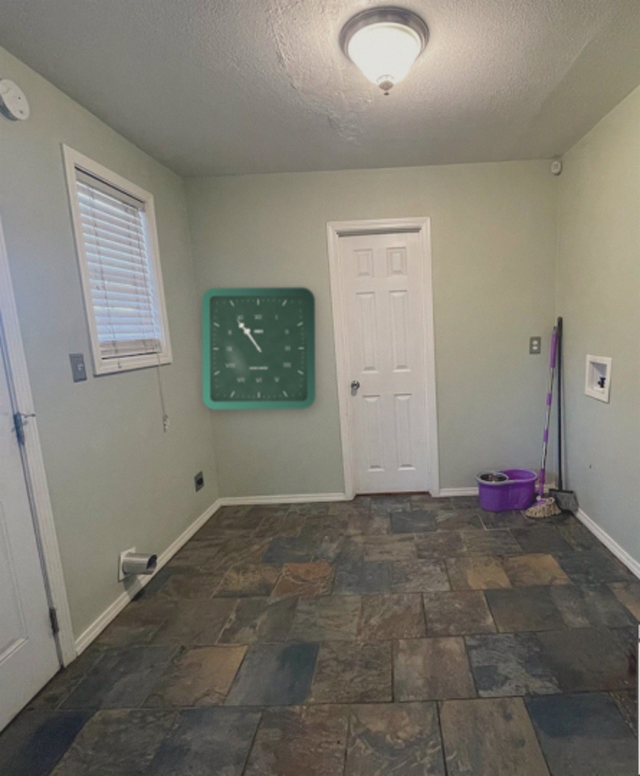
10h54
